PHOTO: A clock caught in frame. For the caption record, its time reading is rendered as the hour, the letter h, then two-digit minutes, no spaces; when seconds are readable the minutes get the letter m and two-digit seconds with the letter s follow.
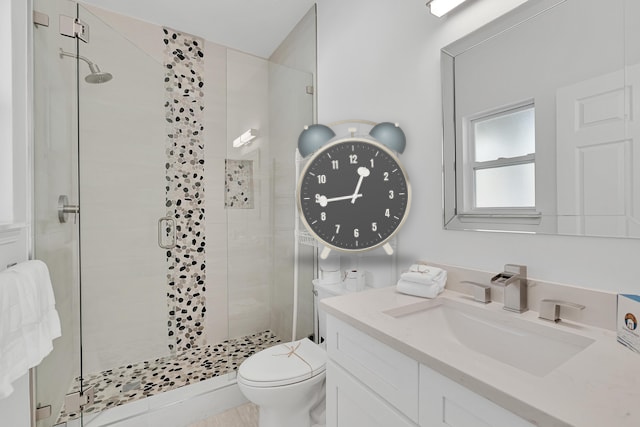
12h44
